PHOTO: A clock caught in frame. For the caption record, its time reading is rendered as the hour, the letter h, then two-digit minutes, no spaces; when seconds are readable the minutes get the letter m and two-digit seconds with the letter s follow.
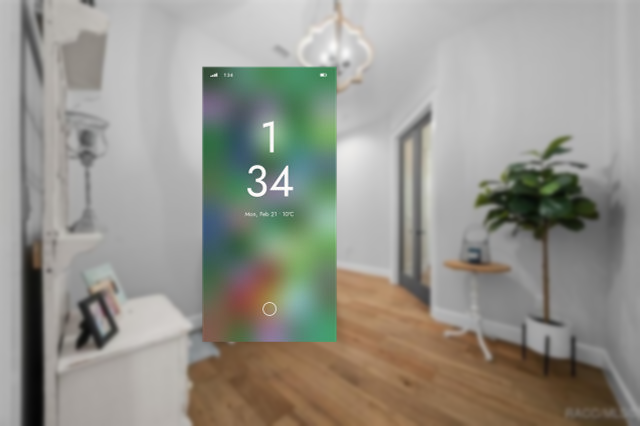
1h34
